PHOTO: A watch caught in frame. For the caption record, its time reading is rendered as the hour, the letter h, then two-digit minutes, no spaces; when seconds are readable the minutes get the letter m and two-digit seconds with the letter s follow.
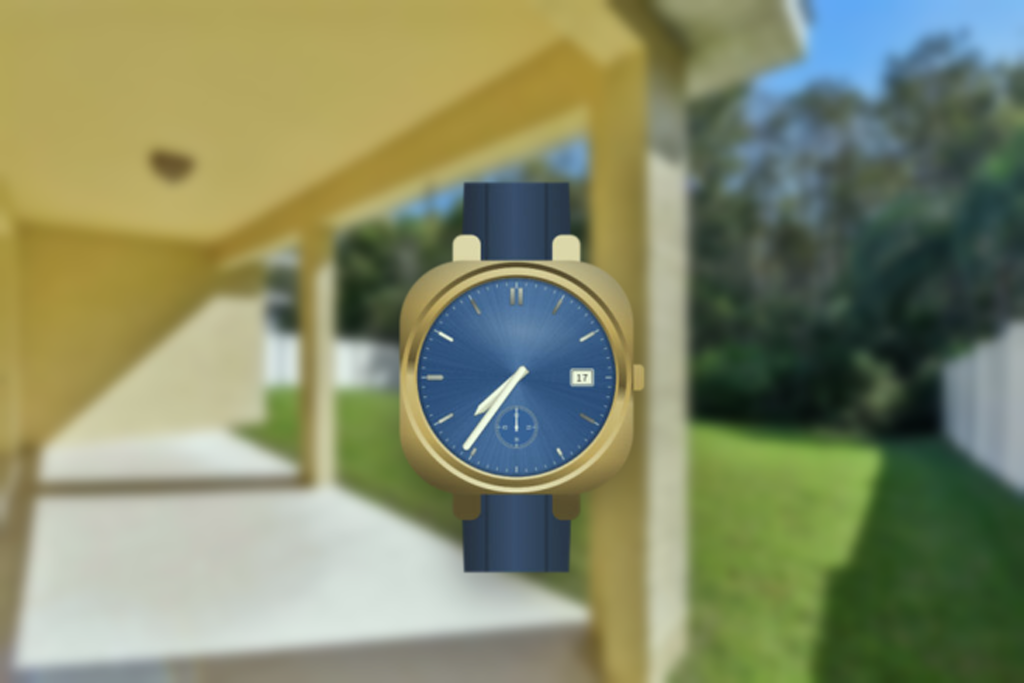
7h36
